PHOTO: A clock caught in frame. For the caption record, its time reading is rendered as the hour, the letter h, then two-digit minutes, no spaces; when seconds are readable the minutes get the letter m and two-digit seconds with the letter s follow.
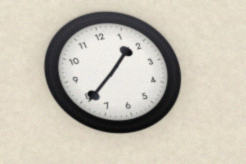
1h39
